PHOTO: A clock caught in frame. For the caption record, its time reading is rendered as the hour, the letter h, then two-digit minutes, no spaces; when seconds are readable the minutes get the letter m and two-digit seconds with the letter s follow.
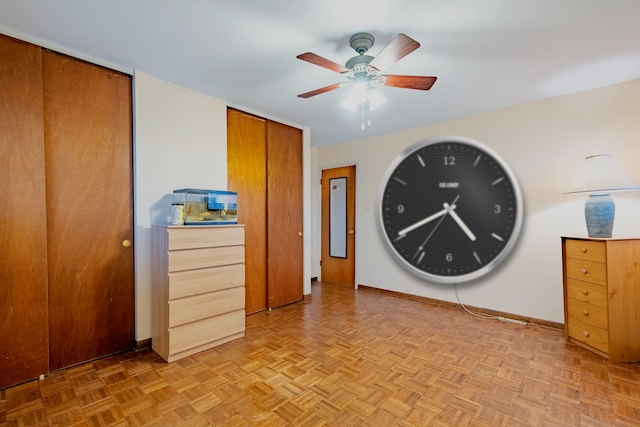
4h40m36s
